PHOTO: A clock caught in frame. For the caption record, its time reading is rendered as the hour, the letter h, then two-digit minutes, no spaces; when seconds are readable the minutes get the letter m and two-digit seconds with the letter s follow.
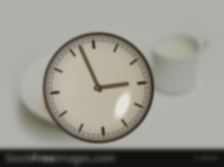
2h57
